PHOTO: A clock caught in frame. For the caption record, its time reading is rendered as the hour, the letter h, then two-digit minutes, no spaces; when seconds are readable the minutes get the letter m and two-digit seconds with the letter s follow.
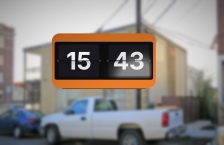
15h43
